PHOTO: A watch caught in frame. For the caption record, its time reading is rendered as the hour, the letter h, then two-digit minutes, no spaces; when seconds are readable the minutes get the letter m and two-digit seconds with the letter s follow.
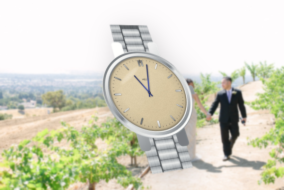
11h02
